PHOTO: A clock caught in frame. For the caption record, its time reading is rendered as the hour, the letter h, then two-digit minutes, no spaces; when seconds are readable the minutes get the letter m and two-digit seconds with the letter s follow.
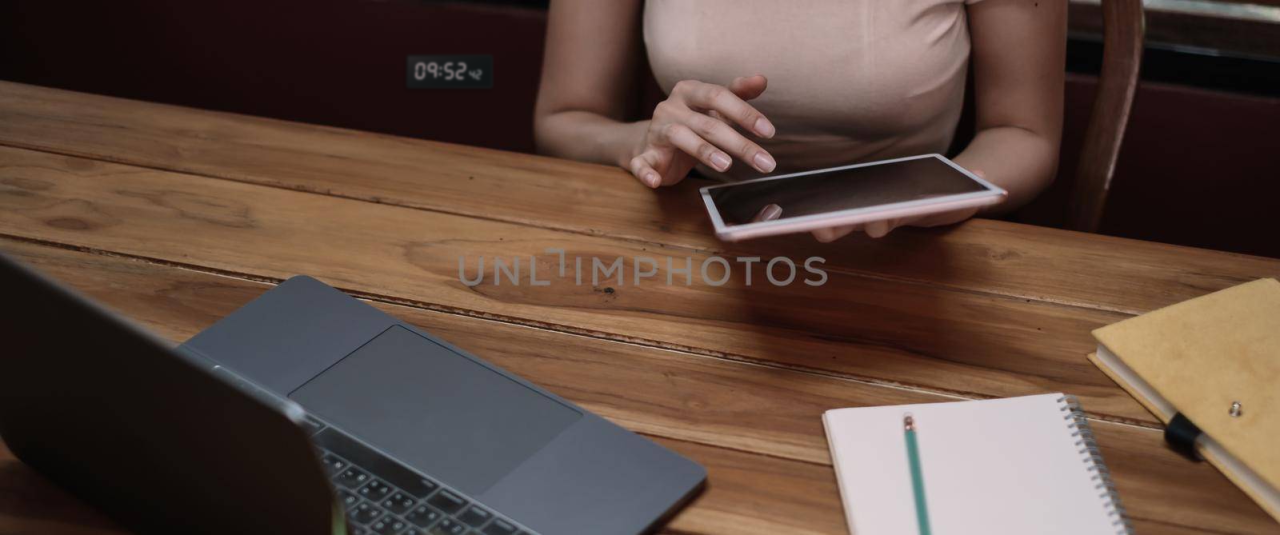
9h52
